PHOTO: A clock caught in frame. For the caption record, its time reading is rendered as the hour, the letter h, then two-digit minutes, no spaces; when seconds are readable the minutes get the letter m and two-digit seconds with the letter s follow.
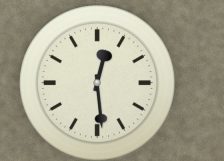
12h29
